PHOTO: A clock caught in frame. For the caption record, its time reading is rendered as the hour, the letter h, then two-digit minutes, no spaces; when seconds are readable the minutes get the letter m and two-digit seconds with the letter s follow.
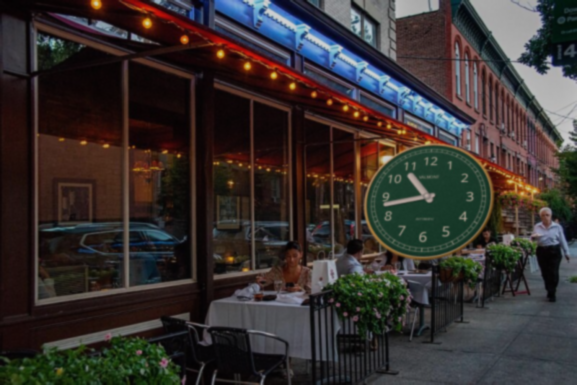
10h43
